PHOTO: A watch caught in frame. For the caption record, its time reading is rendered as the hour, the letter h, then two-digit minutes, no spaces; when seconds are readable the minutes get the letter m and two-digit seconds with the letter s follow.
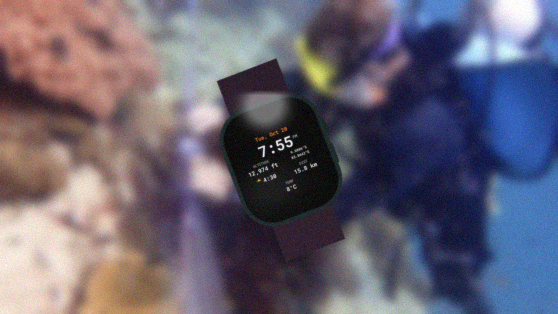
7h55
